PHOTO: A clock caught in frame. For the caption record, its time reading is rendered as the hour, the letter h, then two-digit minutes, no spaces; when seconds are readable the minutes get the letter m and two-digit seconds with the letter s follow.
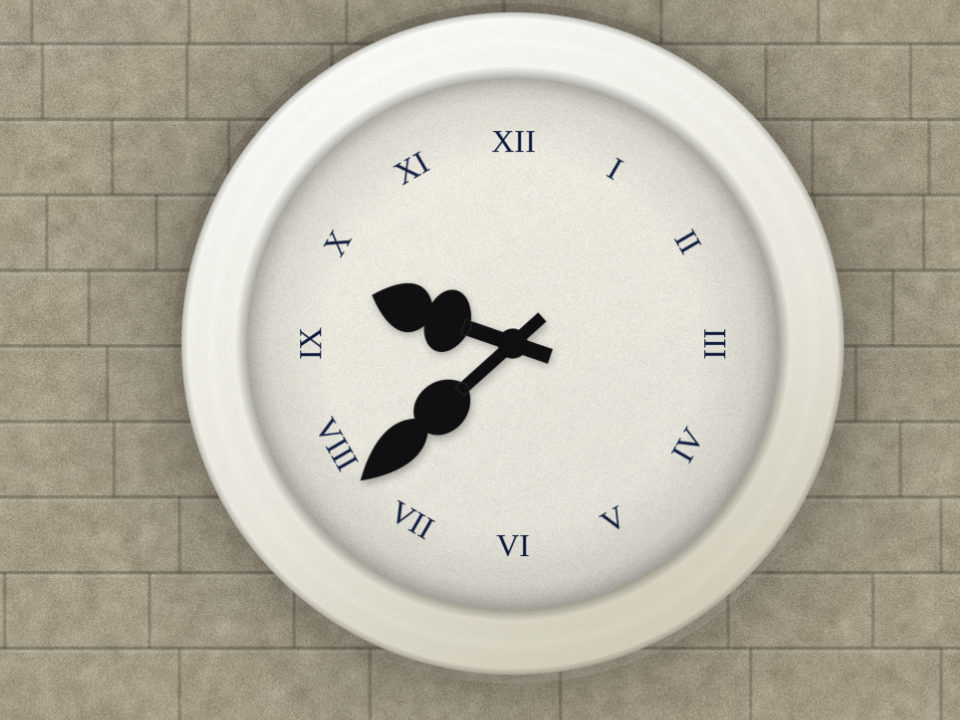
9h38
